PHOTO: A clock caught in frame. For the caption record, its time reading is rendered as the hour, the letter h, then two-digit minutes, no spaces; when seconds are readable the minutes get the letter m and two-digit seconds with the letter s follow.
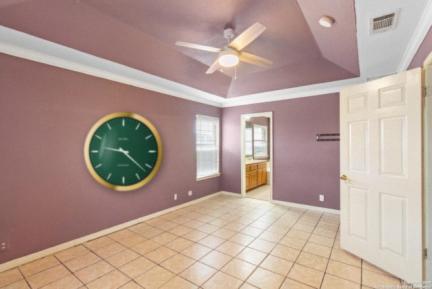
9h22
